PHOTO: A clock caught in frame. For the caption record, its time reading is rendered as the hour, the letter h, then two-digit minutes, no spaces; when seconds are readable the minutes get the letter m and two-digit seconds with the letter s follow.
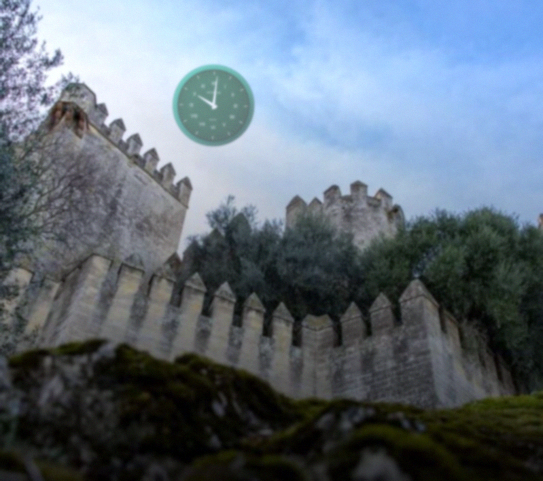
10h01
